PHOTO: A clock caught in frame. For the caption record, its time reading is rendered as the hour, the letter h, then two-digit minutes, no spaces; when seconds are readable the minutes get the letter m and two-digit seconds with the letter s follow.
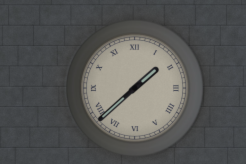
1h38
